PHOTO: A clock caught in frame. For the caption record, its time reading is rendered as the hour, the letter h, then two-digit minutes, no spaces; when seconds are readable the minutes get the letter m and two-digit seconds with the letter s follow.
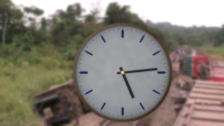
5h14
